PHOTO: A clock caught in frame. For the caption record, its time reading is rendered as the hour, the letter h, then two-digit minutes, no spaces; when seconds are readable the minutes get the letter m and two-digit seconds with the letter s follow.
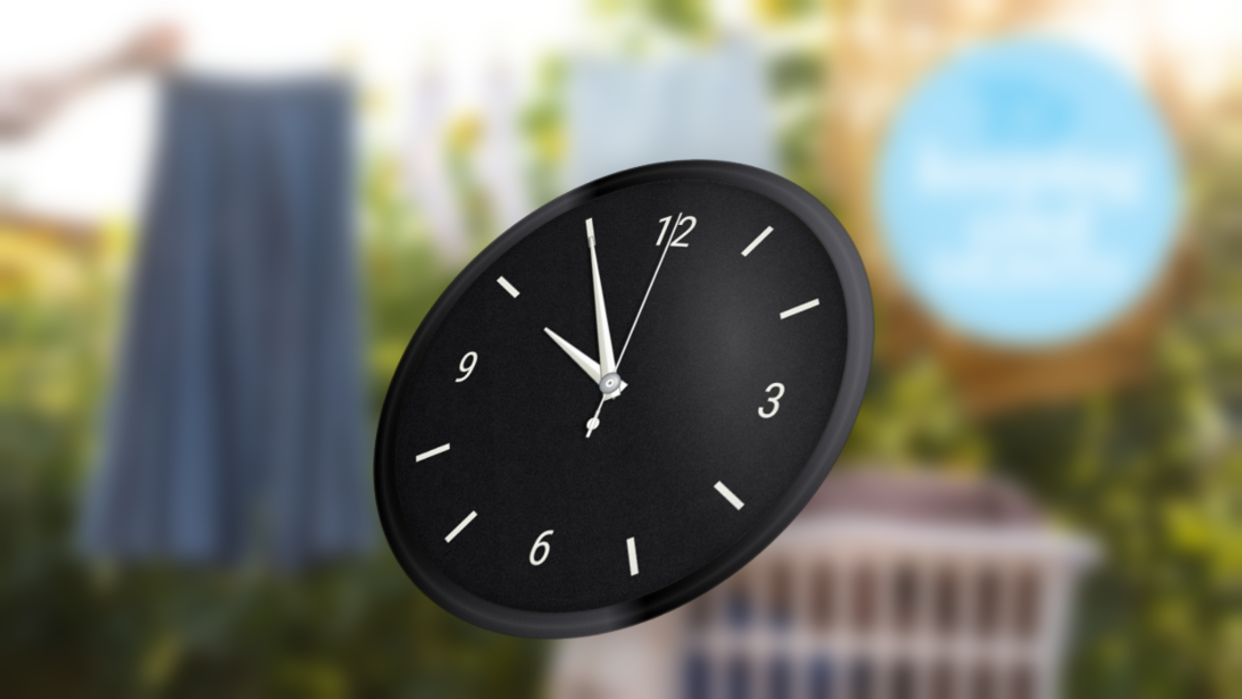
9h55m00s
